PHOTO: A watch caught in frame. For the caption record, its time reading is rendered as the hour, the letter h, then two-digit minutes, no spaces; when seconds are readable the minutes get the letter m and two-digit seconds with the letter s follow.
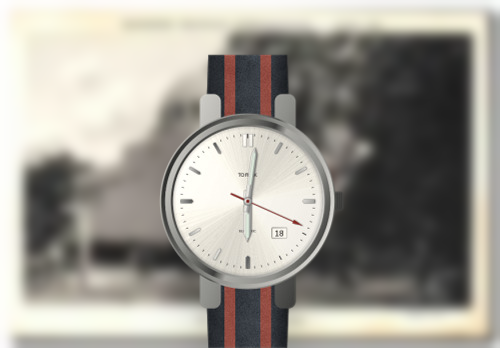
6h01m19s
